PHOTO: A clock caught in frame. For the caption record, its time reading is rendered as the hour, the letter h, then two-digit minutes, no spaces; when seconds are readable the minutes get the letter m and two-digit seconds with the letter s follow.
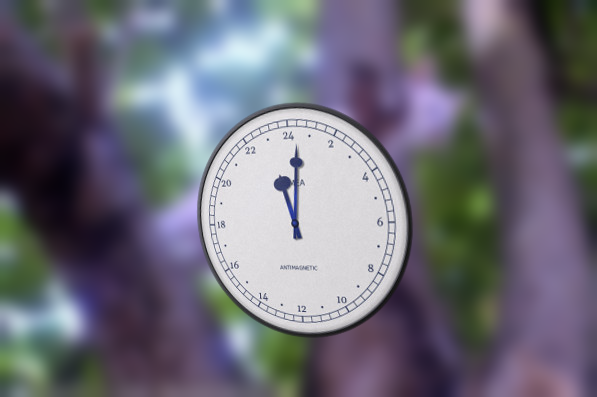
23h01
